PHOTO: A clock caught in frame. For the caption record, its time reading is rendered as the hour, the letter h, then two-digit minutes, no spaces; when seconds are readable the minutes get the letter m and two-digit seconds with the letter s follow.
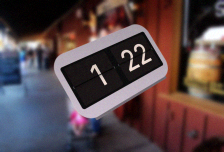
1h22
